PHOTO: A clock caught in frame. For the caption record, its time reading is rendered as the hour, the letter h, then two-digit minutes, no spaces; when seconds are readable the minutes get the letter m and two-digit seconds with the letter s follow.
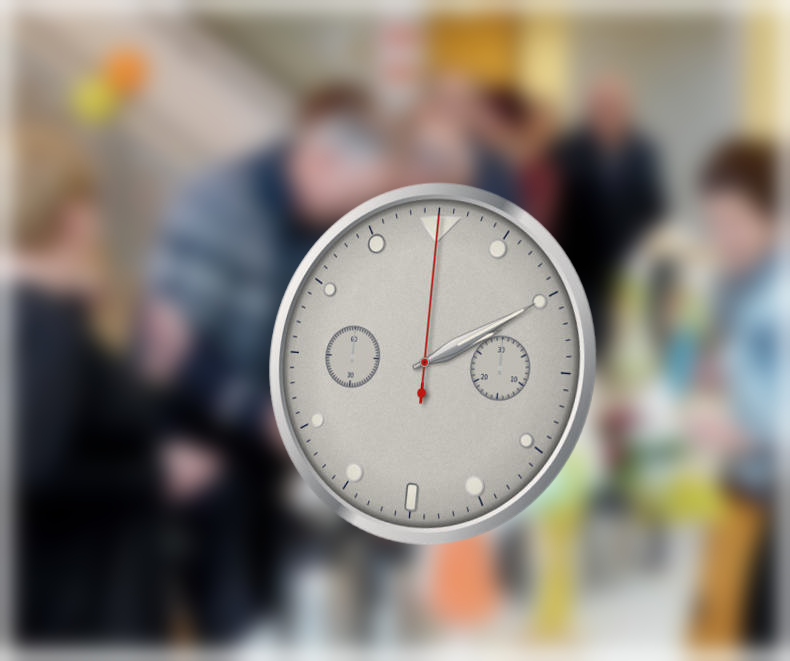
2h10
